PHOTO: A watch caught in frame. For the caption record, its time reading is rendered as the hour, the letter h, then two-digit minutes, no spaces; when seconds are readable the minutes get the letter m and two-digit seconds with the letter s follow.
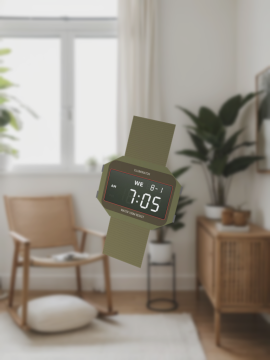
7h05
